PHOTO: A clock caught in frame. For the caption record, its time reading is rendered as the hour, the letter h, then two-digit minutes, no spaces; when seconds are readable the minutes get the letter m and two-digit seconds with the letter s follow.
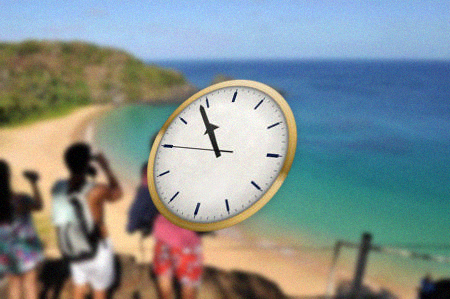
10h53m45s
